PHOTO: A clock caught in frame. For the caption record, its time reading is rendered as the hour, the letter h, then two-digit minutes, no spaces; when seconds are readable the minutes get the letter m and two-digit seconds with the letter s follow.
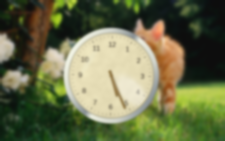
5h26
